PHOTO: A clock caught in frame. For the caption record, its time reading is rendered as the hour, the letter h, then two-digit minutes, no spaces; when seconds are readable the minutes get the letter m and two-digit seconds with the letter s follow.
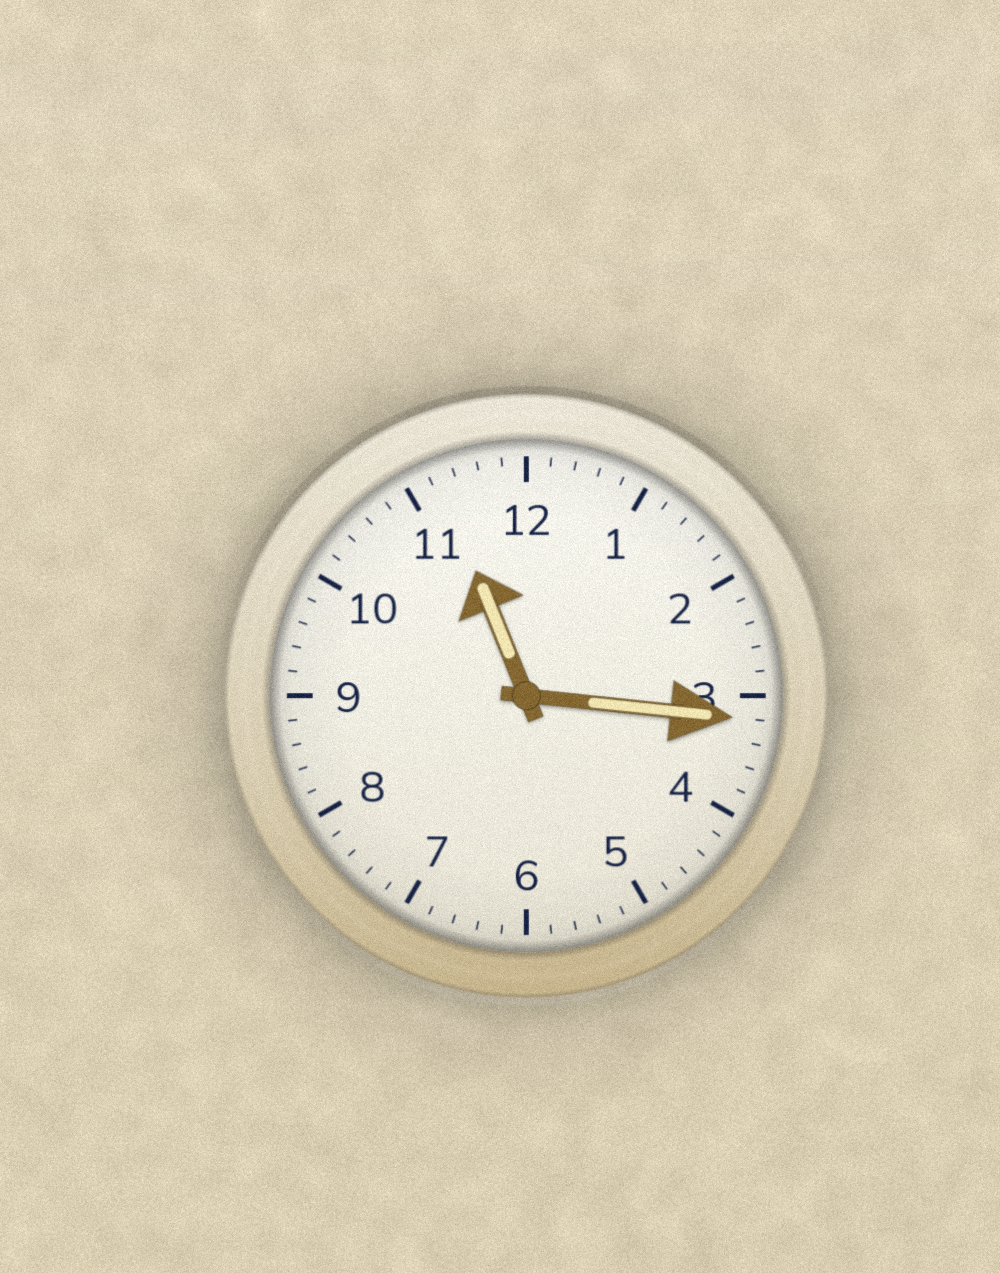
11h16
